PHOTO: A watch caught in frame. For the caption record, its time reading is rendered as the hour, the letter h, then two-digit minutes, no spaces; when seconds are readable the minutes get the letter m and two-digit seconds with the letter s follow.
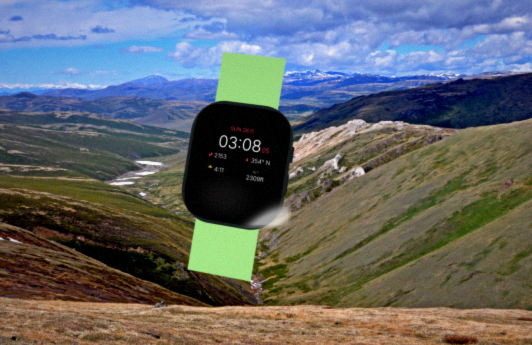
3h08
